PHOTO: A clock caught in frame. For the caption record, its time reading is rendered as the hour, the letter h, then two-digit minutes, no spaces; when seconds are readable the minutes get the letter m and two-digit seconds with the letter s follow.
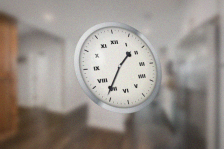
1h36
